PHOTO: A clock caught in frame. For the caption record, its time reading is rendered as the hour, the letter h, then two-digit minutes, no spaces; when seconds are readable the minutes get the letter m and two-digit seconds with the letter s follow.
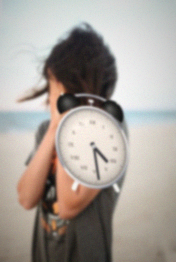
4h29
